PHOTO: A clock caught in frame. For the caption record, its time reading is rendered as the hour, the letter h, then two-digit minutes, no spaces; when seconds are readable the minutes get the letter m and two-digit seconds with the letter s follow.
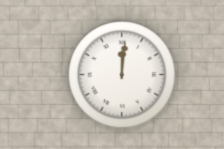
12h01
